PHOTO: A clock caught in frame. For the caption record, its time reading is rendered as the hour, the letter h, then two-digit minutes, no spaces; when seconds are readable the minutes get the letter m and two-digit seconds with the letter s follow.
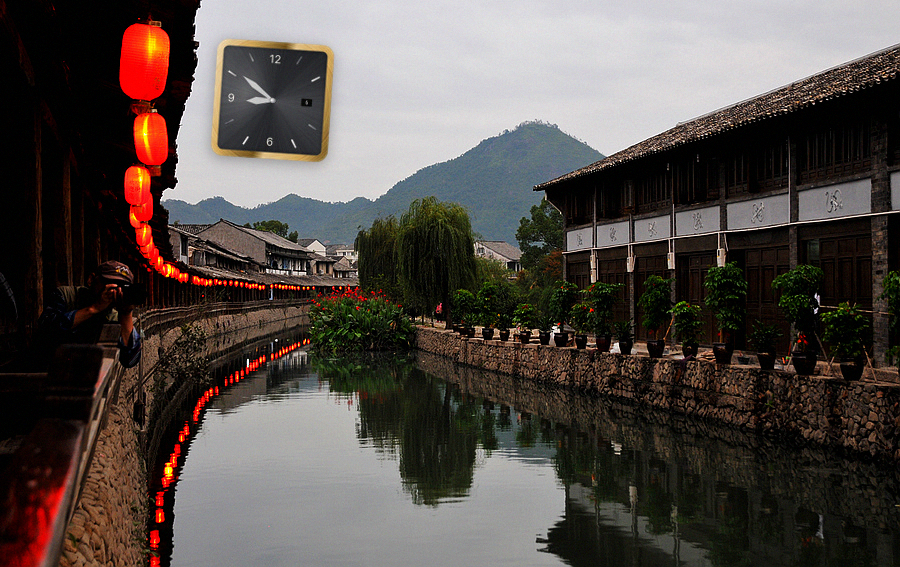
8h51
